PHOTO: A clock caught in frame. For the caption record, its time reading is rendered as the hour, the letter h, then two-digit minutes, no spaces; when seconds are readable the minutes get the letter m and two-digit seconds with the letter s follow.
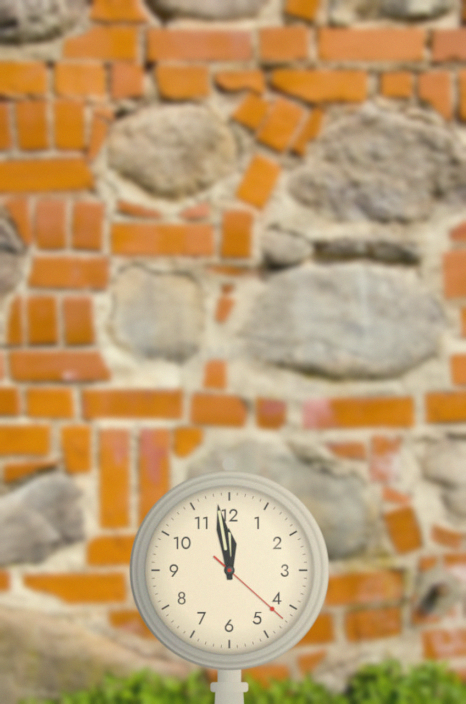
11h58m22s
